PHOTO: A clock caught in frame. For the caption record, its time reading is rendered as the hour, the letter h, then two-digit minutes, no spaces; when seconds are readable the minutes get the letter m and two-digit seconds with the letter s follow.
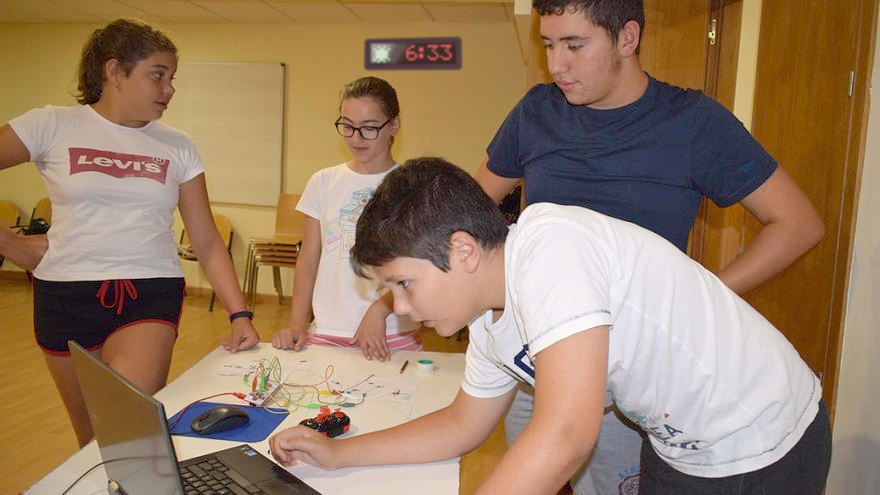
6h33
